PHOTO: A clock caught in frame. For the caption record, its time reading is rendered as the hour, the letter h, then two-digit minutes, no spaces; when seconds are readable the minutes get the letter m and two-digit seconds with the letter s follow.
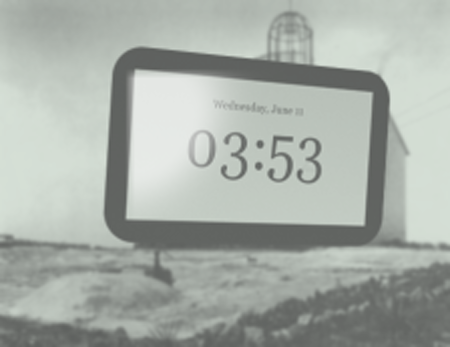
3h53
